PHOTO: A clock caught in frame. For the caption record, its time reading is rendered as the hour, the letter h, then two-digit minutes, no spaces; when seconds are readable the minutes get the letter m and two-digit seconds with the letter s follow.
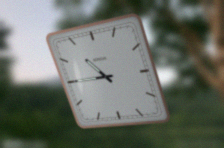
10h45
